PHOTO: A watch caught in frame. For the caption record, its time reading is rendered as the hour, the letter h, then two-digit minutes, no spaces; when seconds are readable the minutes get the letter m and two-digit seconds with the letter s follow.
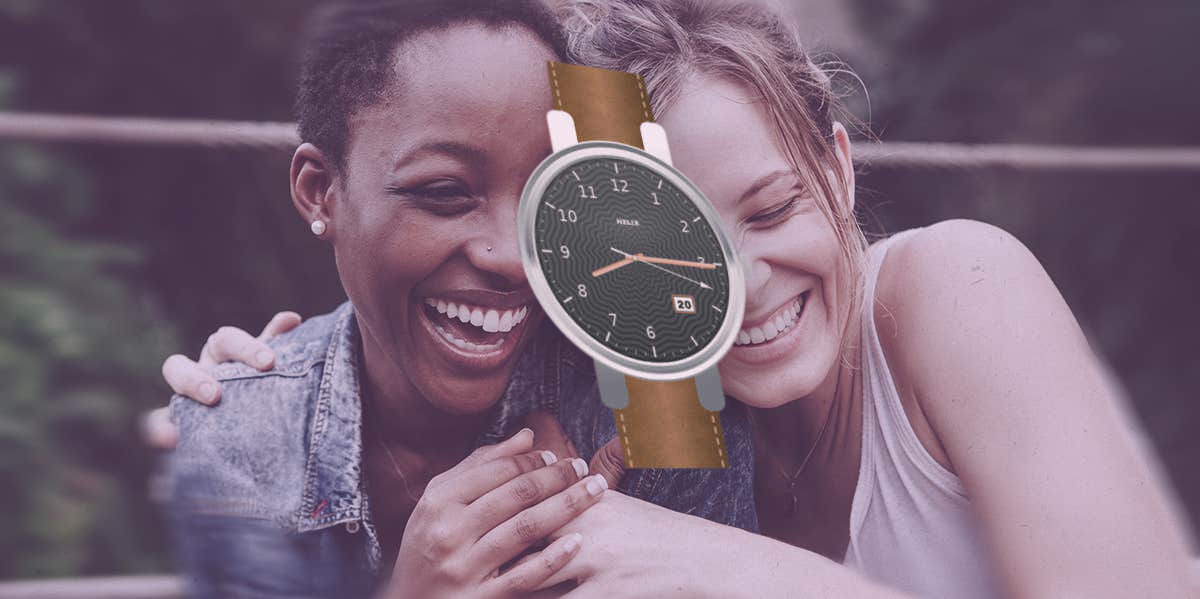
8h15m18s
